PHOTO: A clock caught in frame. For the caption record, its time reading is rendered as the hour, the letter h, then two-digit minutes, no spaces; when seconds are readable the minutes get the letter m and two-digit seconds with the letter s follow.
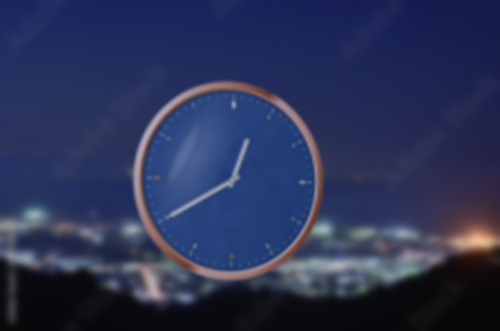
12h40
